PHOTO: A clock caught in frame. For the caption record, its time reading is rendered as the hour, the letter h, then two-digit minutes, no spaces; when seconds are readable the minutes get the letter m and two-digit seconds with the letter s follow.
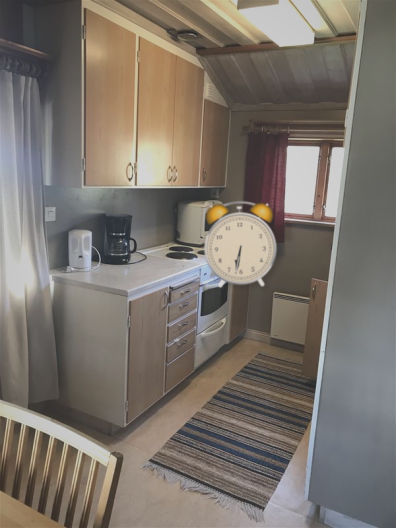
6h32
